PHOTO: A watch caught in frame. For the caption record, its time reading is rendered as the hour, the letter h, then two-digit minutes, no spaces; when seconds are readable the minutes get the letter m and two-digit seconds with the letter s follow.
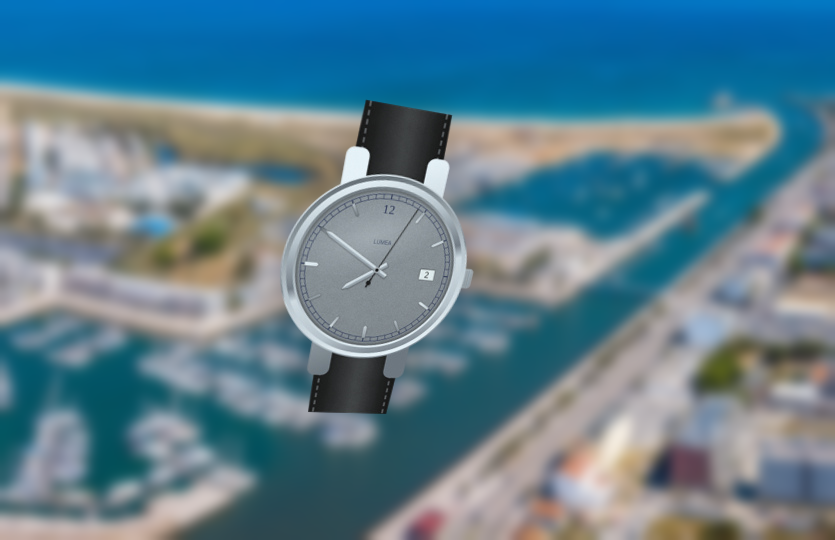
7h50m04s
